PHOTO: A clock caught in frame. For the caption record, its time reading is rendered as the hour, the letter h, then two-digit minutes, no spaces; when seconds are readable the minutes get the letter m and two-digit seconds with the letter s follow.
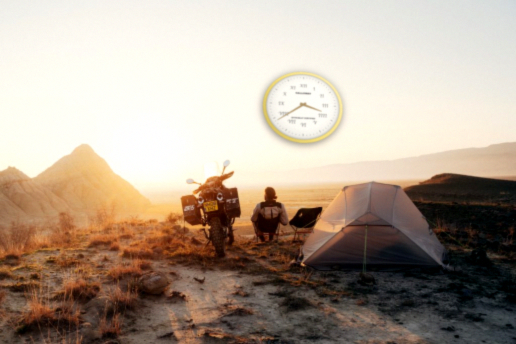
3h39
